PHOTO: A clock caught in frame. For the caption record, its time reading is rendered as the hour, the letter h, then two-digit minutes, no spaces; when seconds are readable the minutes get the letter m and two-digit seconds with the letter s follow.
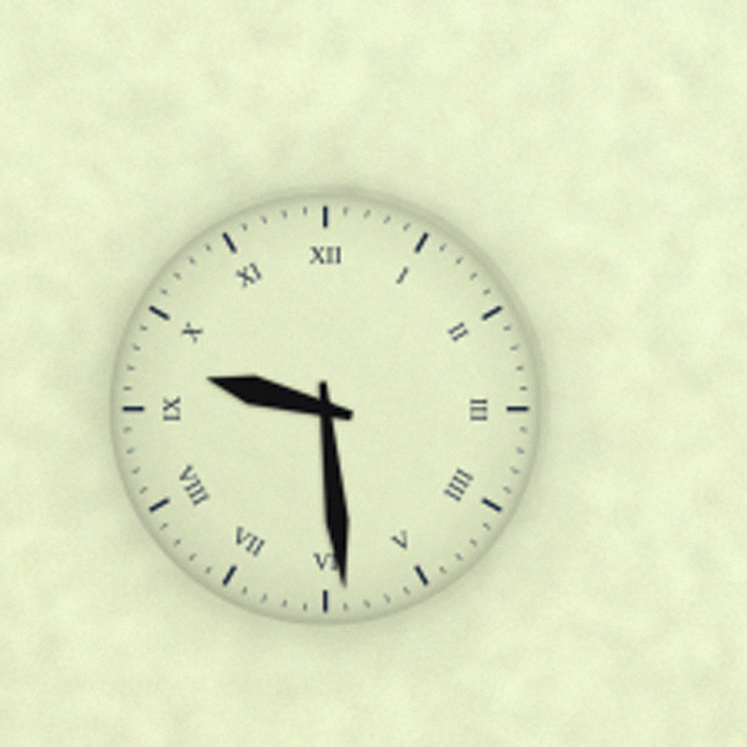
9h29
